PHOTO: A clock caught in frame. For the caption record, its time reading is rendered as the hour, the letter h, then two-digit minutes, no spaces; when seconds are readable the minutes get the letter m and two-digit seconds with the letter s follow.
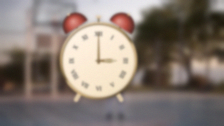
3h00
